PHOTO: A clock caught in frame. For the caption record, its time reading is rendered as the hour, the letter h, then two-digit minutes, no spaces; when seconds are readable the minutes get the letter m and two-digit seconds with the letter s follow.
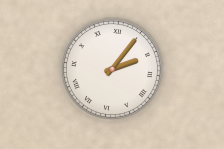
2h05
